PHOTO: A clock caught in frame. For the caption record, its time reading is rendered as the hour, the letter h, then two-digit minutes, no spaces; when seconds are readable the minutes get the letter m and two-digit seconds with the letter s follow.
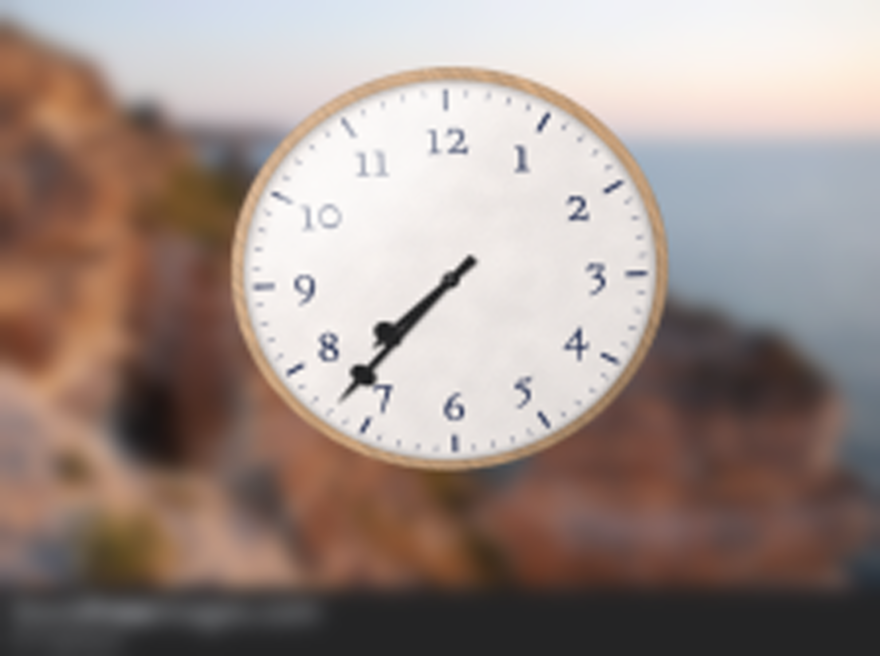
7h37
